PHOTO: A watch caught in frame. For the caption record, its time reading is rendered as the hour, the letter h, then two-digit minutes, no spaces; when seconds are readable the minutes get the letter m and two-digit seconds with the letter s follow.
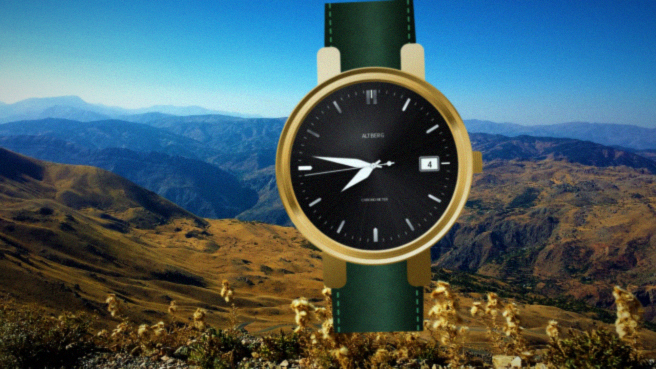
7h46m44s
